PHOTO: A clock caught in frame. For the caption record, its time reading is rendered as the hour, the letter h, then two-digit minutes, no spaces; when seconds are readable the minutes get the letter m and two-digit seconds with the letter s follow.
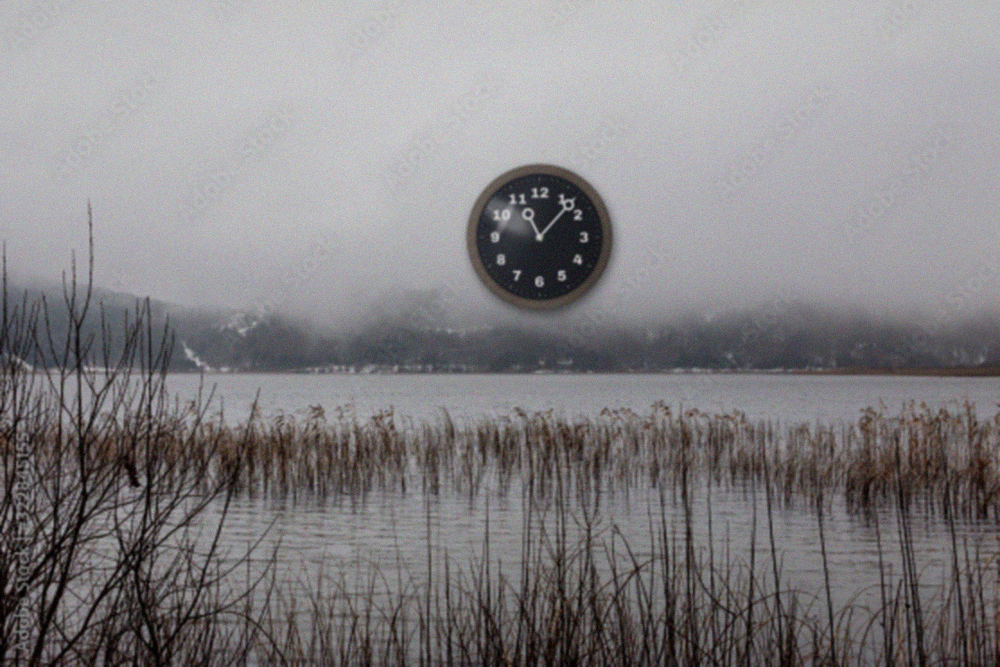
11h07
